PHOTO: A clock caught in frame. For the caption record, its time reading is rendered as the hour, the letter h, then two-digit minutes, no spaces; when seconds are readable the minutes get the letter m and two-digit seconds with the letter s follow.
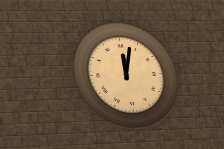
12h03
